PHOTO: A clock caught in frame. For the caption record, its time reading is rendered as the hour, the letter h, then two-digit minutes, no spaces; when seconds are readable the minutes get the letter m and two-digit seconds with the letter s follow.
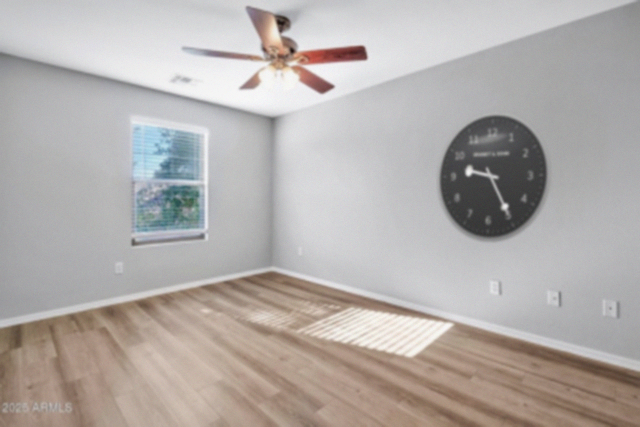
9h25
